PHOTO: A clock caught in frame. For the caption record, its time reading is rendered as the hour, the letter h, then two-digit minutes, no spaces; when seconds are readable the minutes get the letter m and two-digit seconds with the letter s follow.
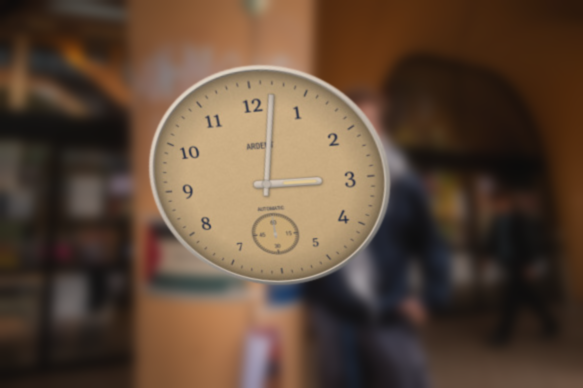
3h02
